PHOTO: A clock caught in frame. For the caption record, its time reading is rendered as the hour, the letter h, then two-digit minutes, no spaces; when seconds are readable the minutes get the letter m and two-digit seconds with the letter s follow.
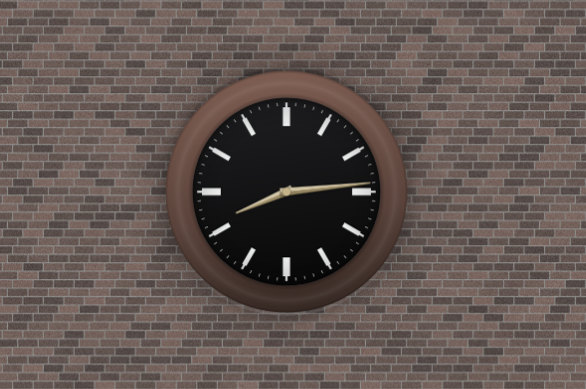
8h14
